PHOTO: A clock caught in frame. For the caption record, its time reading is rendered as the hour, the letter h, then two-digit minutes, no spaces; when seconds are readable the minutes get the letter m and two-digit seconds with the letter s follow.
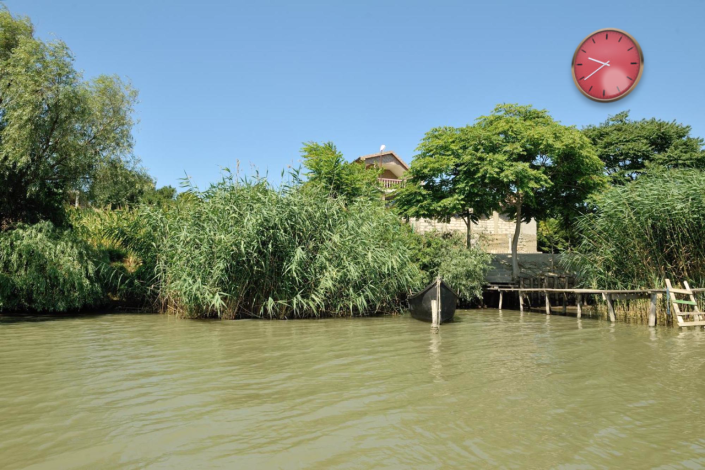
9h39
